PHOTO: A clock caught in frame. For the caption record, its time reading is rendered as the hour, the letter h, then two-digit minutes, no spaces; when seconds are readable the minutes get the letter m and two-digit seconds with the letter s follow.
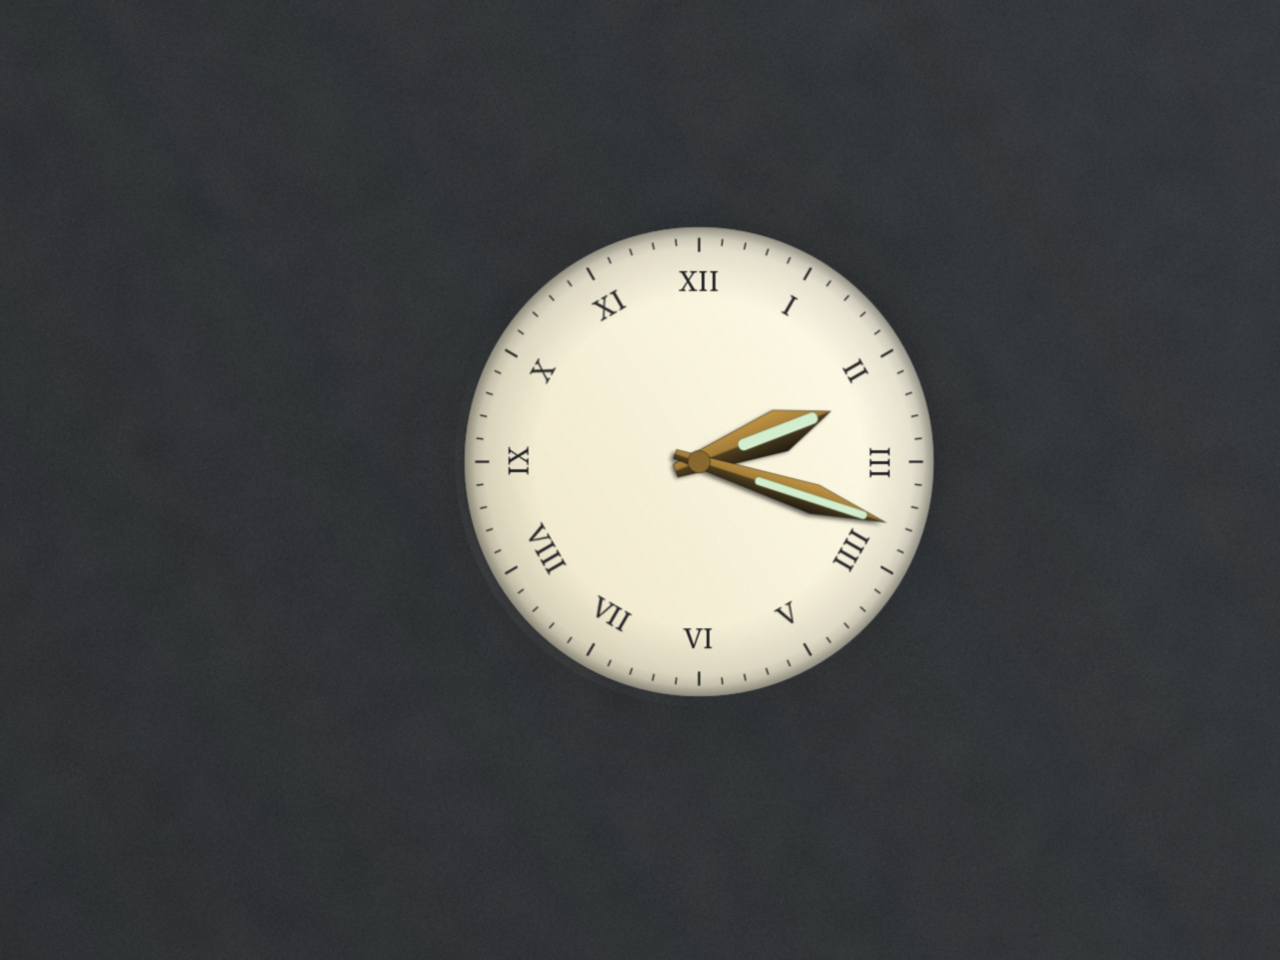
2h18
